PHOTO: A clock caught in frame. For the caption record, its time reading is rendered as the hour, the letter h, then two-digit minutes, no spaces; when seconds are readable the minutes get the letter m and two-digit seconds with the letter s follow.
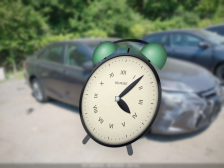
4h07
